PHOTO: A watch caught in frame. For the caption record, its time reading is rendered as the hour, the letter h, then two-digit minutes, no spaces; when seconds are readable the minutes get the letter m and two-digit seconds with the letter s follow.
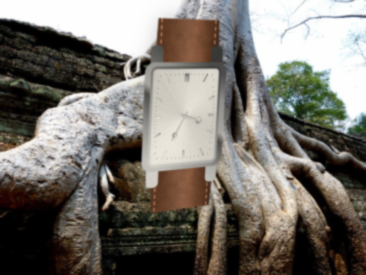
3h35
